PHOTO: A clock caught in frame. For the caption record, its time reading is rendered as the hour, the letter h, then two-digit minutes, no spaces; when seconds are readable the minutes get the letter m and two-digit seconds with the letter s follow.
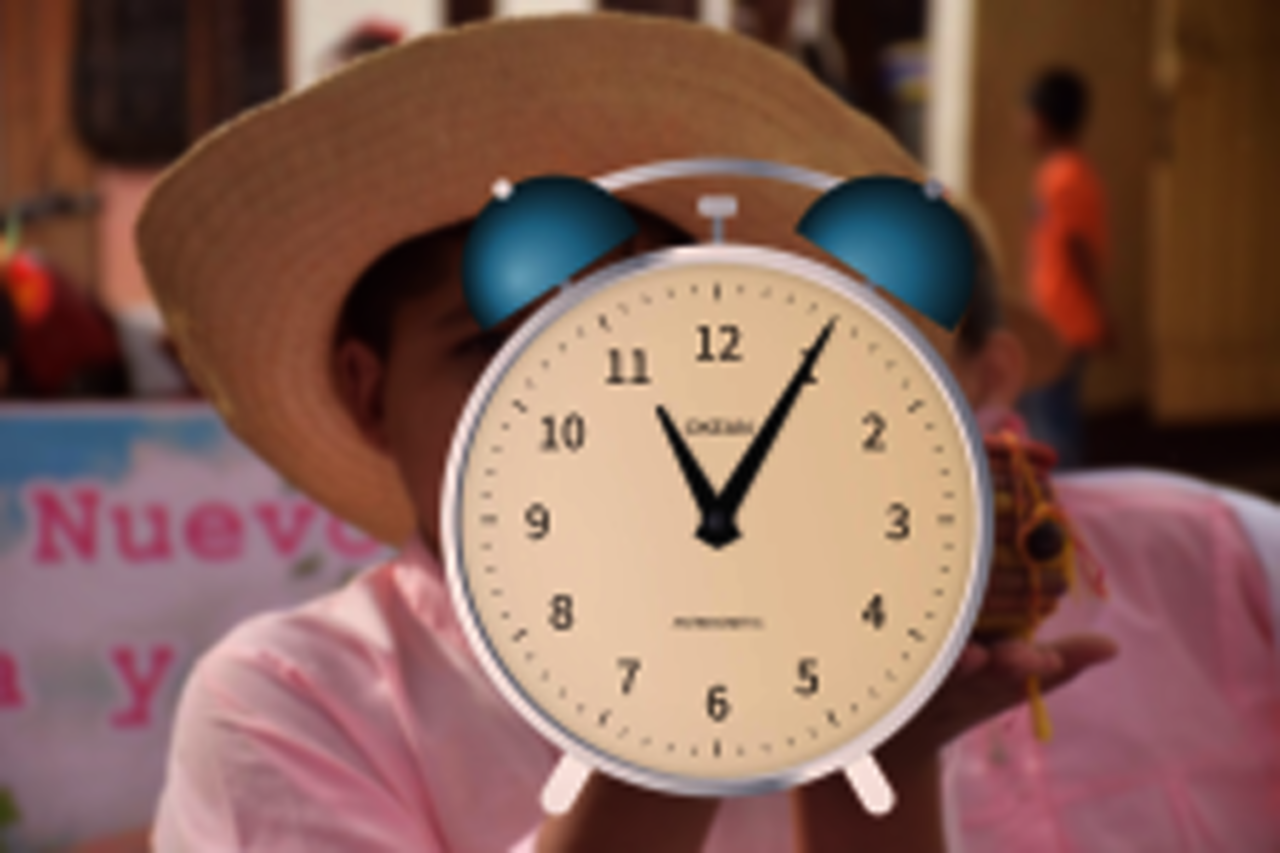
11h05
